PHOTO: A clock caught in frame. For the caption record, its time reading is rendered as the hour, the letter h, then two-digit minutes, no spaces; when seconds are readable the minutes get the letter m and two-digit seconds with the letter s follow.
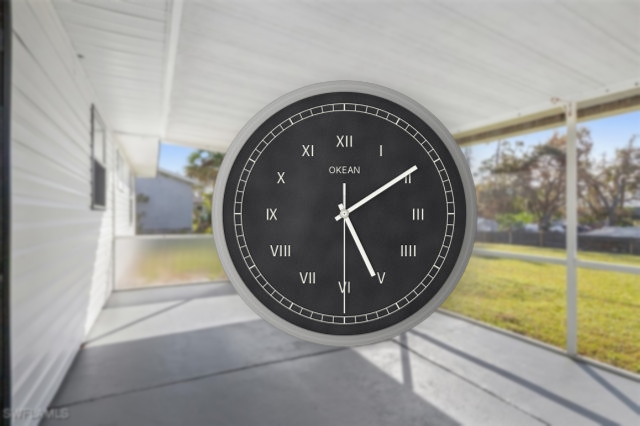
5h09m30s
